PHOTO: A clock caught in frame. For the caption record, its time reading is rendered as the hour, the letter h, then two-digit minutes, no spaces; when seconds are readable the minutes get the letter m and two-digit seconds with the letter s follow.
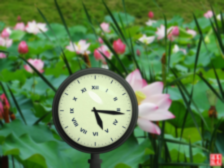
5h16
